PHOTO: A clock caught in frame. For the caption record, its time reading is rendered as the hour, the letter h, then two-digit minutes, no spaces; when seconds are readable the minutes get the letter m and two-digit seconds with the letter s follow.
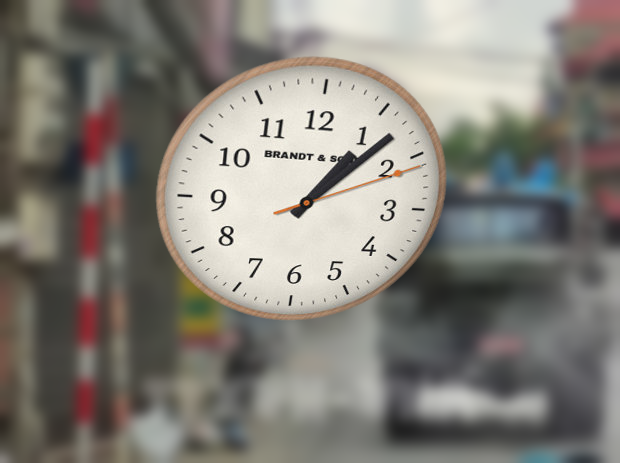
1h07m11s
